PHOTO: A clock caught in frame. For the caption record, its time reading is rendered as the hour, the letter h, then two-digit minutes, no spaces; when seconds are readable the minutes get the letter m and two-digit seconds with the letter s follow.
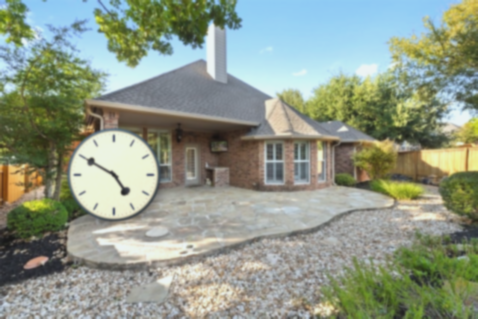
4h50
